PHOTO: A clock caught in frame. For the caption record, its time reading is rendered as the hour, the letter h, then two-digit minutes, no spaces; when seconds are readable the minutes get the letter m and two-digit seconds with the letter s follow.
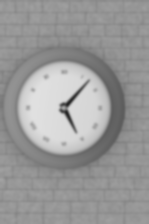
5h07
